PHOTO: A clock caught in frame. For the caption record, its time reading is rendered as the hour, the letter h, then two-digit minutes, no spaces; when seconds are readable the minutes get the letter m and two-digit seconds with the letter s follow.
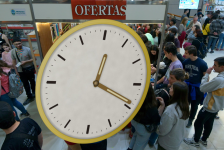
12h19
